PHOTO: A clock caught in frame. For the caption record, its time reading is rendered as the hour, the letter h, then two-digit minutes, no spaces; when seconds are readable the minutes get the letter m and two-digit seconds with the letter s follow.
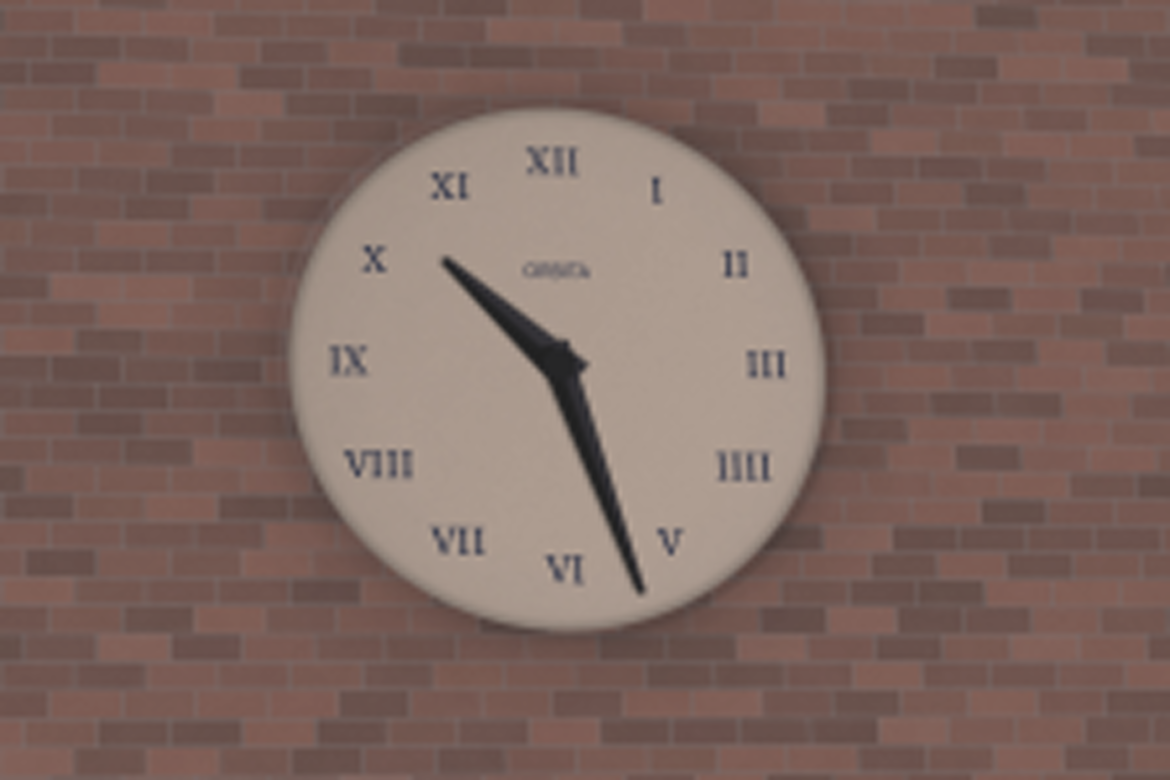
10h27
